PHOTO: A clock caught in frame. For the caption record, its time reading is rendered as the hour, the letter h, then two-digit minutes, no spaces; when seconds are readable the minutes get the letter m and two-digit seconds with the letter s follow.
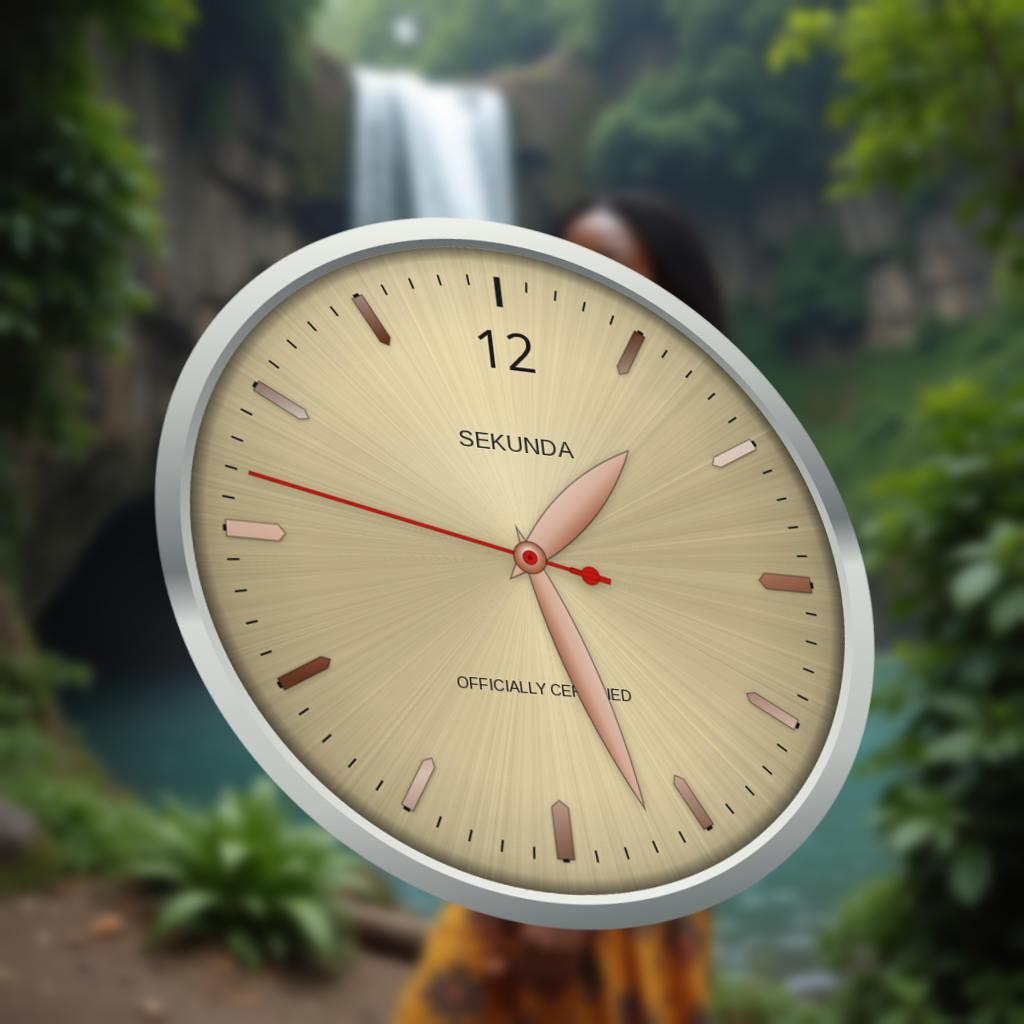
1h26m47s
